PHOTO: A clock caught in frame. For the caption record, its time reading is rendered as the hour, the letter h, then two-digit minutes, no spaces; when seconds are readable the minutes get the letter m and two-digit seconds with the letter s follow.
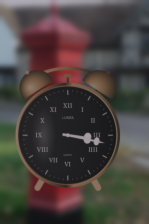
3h17
